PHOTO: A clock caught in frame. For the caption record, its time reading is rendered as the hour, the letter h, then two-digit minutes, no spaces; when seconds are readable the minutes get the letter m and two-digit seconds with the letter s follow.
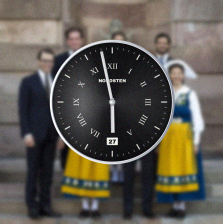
5h58
